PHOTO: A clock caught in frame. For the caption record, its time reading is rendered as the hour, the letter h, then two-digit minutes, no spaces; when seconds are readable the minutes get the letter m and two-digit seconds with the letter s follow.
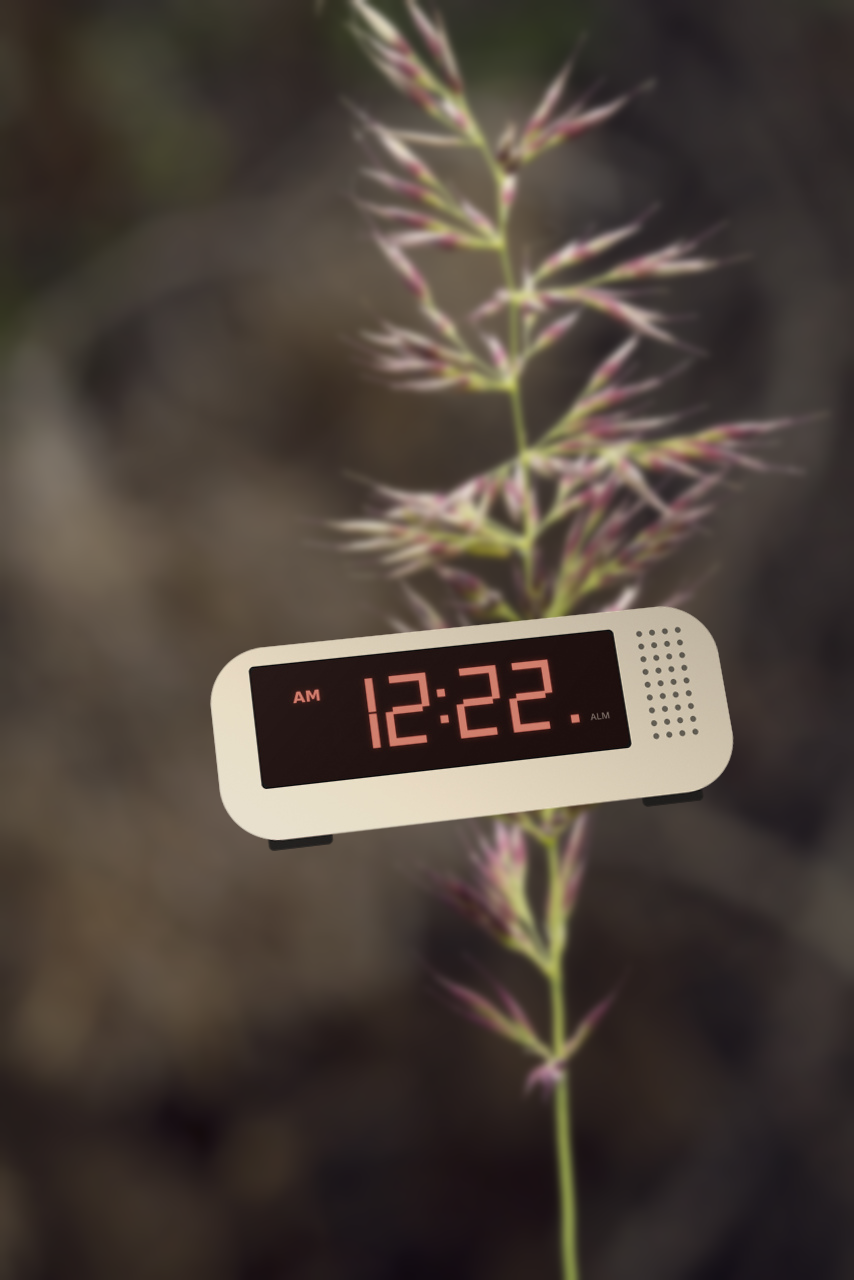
12h22
